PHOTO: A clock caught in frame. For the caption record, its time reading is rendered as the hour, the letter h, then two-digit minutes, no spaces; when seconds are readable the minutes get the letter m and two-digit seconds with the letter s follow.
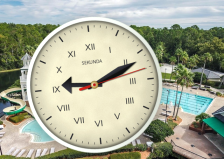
9h11m13s
